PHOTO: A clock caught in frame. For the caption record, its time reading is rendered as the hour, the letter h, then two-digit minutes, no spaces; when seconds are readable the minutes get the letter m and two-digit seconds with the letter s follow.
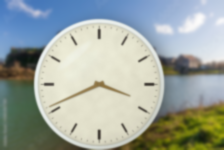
3h41
